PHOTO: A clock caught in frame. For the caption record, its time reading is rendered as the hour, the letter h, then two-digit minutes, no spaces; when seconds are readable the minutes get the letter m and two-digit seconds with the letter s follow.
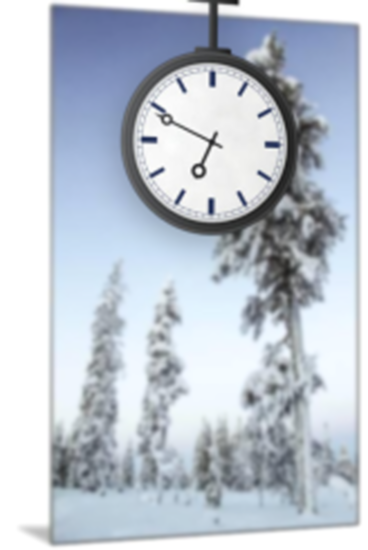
6h49
